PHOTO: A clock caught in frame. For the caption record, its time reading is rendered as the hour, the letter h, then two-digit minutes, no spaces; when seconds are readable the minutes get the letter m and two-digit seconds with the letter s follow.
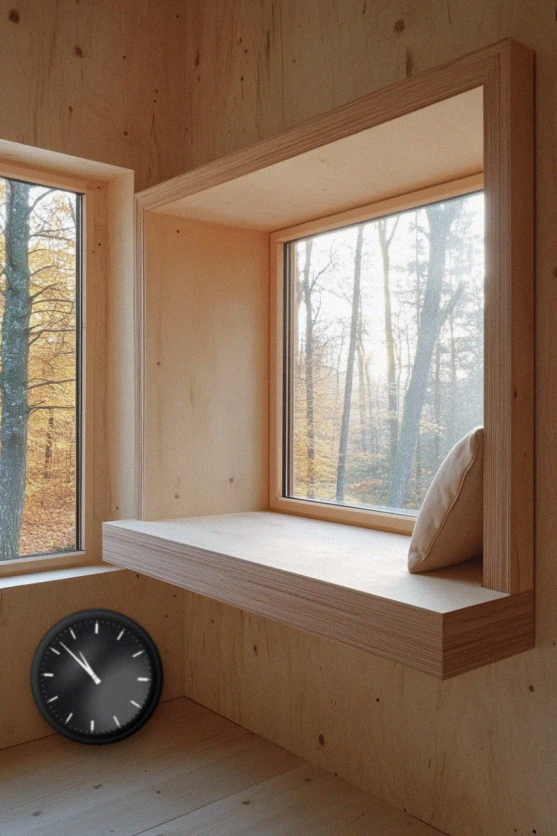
10h52
